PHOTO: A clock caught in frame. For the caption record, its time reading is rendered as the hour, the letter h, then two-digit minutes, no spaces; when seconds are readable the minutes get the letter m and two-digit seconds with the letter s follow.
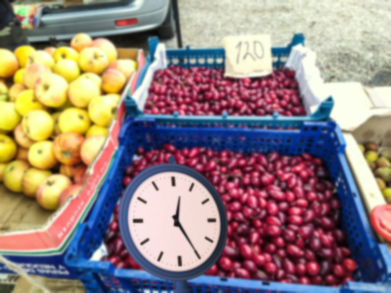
12h25
